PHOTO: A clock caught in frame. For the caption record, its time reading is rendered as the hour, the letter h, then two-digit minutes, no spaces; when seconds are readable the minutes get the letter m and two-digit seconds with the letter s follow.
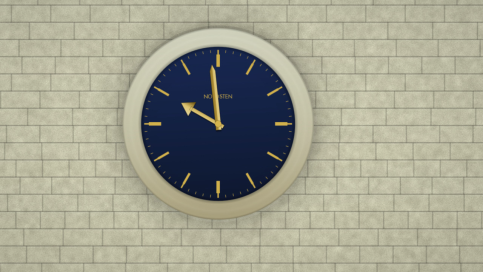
9h59
